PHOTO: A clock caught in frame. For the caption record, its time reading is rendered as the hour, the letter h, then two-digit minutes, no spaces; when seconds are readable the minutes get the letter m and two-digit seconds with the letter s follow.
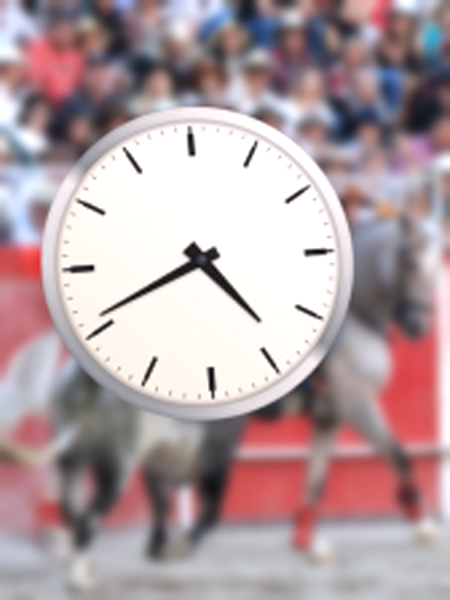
4h41
